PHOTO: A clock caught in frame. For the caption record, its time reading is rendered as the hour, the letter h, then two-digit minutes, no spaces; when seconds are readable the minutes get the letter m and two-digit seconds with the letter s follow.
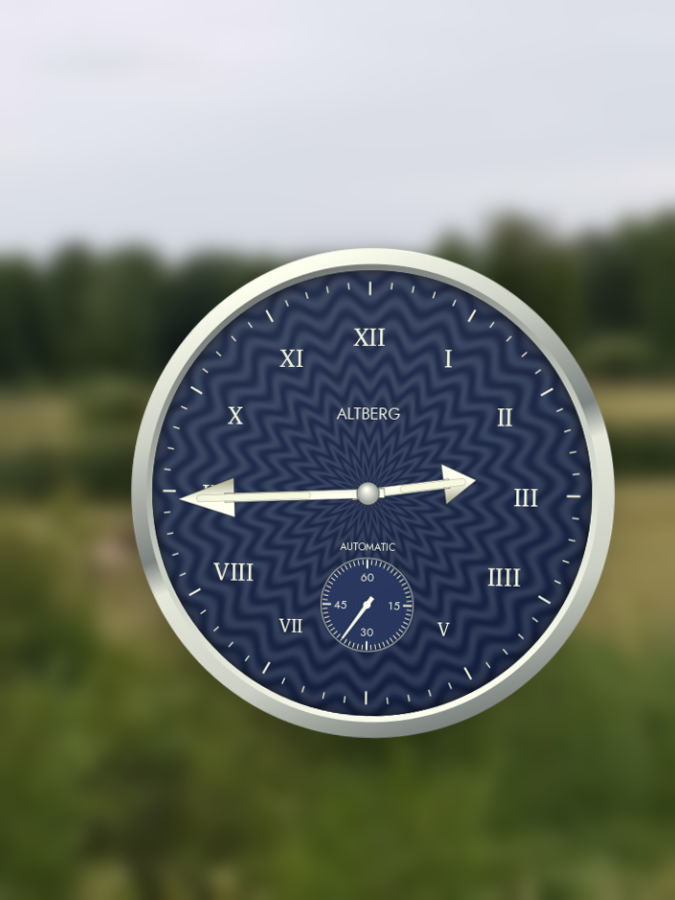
2h44m36s
